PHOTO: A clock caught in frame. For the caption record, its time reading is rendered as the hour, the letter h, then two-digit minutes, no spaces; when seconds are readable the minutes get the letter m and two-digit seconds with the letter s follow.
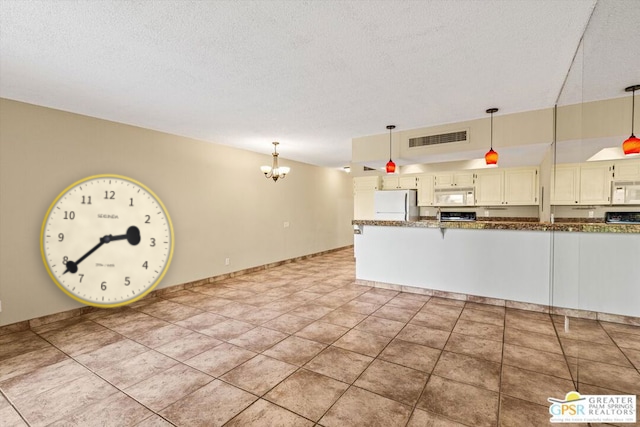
2h38
